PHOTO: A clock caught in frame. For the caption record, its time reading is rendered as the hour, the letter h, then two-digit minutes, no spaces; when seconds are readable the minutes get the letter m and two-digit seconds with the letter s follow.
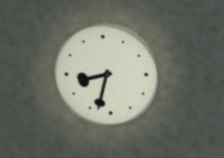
8h33
